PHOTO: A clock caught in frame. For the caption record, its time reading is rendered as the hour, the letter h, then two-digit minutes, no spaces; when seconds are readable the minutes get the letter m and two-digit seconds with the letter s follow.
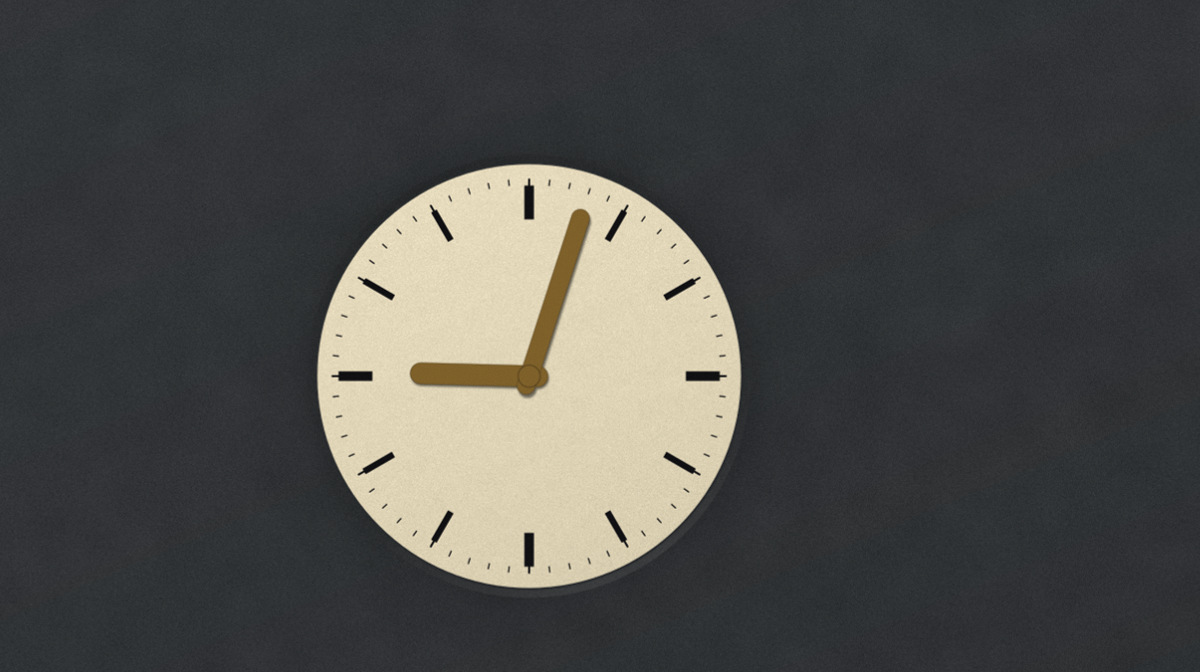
9h03
